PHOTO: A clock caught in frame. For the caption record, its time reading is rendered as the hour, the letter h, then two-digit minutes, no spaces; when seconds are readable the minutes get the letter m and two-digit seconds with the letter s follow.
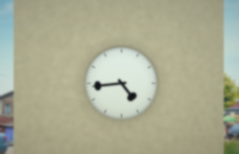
4h44
